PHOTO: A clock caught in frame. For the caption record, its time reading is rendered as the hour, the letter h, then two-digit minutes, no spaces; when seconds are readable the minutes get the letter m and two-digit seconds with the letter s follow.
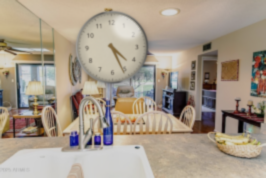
4h26
